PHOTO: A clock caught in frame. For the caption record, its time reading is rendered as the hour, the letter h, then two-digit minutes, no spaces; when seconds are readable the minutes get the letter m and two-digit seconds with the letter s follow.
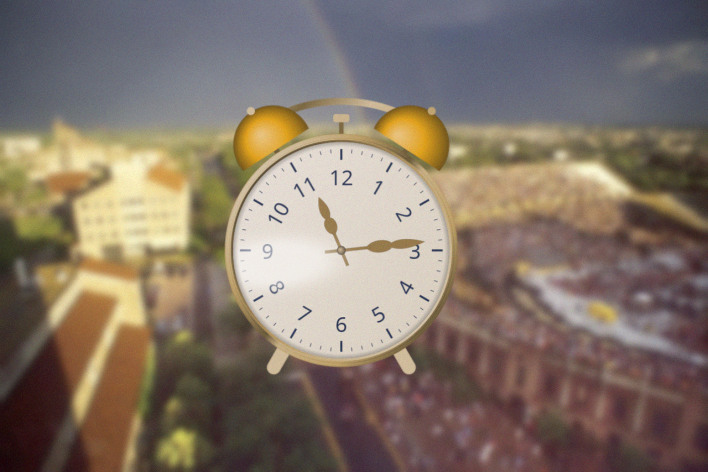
11h14
